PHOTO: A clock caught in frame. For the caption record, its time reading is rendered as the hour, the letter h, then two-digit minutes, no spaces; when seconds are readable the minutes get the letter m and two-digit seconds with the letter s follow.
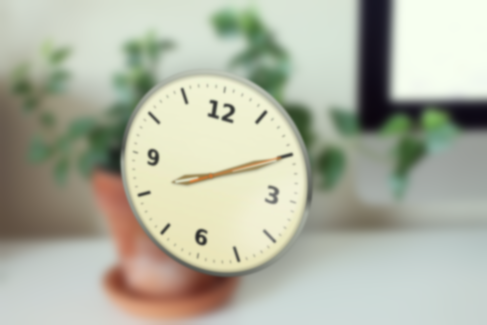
8h10m10s
